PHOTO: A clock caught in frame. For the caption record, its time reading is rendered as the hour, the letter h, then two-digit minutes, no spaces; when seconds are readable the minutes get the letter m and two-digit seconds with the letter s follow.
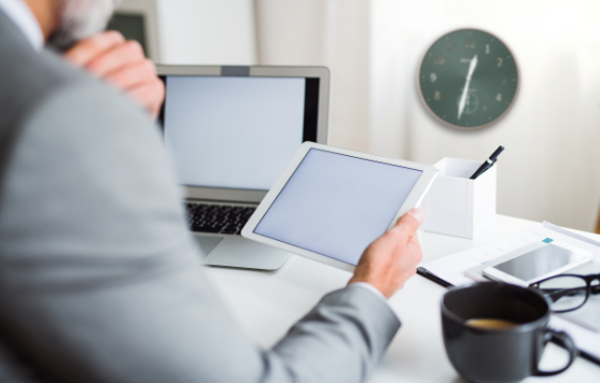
12h32
